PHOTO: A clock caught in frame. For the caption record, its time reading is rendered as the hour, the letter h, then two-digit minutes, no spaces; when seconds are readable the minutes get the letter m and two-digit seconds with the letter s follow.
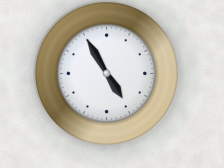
4h55
